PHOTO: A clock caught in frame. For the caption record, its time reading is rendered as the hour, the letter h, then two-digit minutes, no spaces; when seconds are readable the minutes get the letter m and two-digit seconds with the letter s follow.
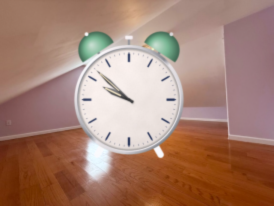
9h52
